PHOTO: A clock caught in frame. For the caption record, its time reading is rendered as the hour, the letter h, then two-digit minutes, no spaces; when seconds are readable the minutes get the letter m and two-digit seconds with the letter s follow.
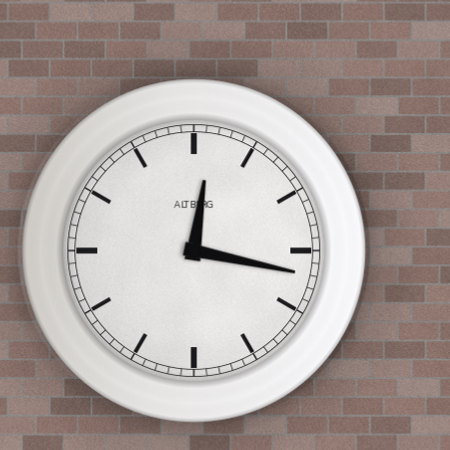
12h17
